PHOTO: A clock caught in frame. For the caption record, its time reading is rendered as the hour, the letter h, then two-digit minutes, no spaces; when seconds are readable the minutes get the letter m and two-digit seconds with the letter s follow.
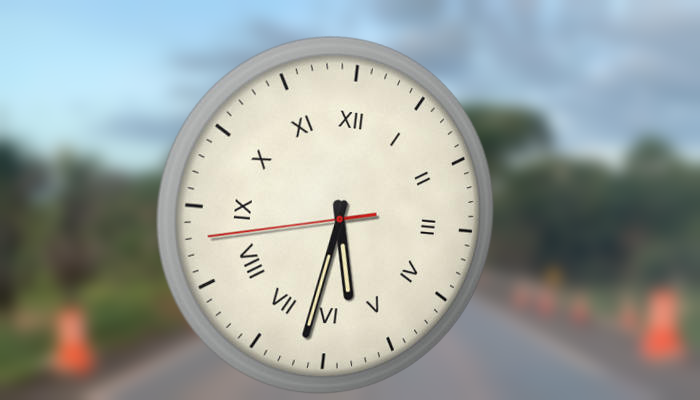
5h31m43s
